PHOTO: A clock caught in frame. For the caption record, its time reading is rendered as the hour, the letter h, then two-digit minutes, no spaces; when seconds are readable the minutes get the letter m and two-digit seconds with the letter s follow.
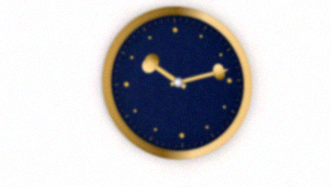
10h13
